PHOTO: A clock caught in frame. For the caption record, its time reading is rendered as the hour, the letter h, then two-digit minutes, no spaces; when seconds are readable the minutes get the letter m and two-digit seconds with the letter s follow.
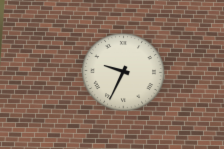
9h34
